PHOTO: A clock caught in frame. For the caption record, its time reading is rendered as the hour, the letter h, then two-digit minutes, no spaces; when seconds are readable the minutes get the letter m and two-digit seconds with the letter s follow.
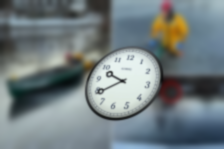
9h39
